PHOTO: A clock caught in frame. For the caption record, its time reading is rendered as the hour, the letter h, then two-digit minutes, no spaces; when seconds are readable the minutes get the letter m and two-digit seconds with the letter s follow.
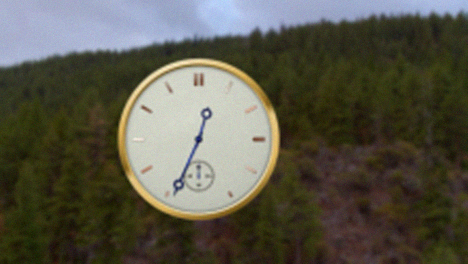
12h34
